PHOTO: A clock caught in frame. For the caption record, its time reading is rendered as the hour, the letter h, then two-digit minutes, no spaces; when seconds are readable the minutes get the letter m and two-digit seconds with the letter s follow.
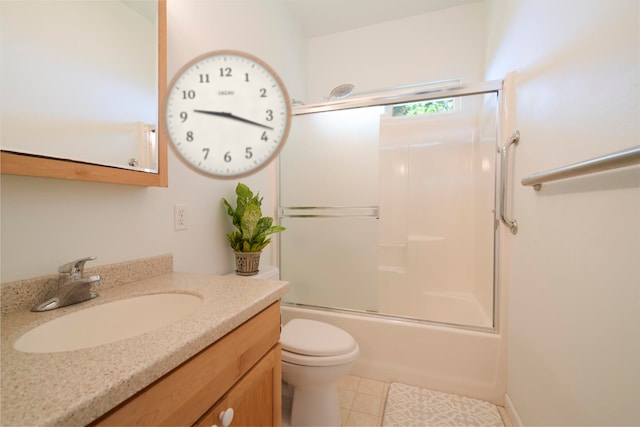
9h18
